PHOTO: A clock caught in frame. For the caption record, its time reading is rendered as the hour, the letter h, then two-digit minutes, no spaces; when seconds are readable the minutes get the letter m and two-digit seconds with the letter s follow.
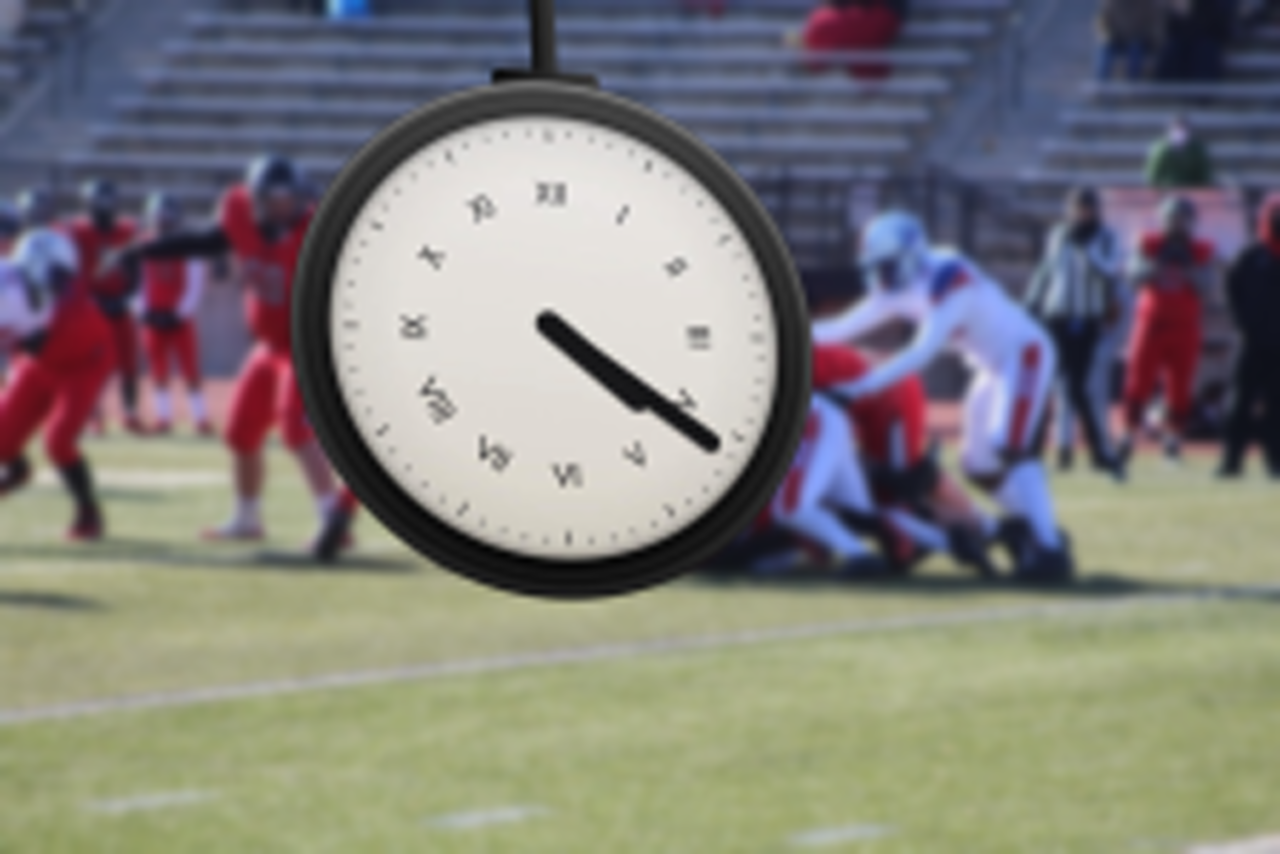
4h21
